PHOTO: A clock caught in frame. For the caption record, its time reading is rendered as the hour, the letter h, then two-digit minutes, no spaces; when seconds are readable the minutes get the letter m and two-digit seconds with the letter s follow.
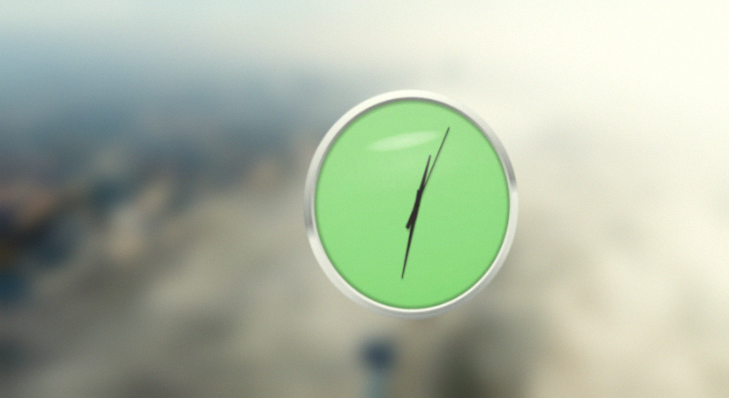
12h32m04s
